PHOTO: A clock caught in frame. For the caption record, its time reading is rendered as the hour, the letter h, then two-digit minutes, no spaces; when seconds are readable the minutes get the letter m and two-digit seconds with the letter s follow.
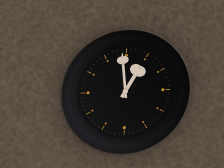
12h59
